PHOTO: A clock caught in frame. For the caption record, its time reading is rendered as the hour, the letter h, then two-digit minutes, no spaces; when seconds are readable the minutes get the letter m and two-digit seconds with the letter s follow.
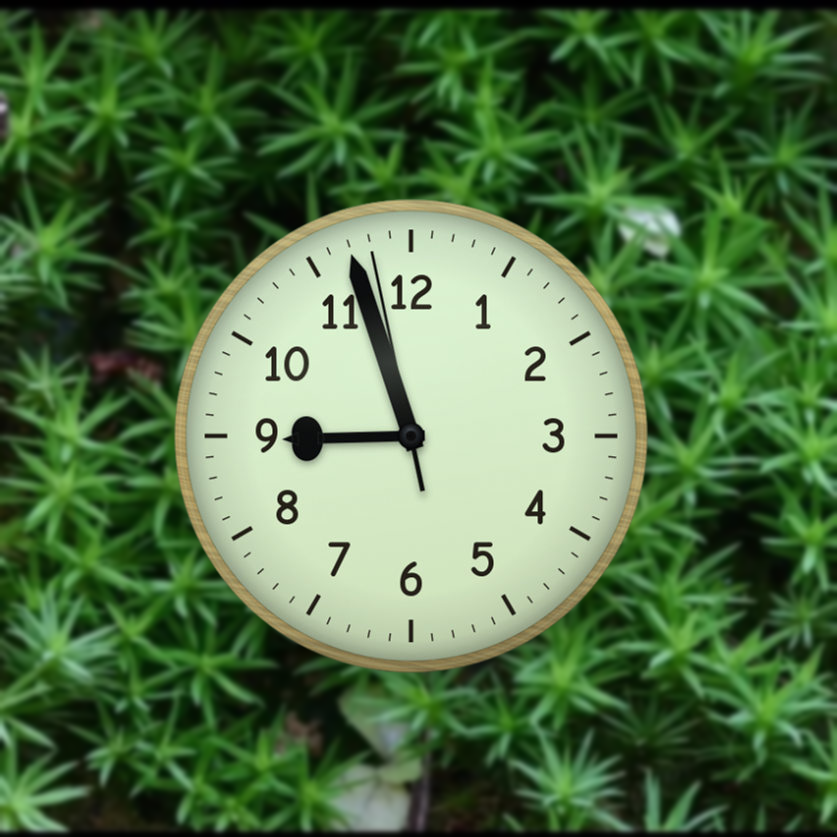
8h56m58s
